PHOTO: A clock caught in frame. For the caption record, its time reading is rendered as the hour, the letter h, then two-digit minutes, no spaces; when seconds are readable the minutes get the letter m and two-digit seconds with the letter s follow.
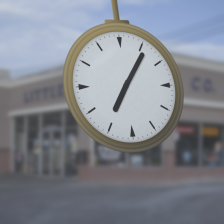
7h06
